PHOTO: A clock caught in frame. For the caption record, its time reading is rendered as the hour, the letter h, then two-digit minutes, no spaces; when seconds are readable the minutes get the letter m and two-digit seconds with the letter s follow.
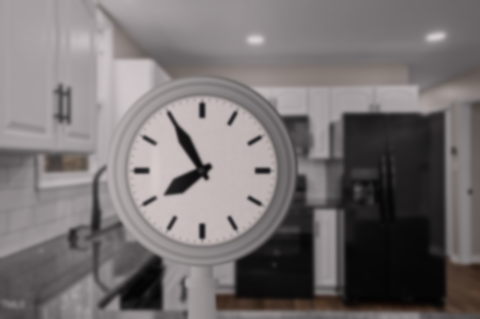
7h55
